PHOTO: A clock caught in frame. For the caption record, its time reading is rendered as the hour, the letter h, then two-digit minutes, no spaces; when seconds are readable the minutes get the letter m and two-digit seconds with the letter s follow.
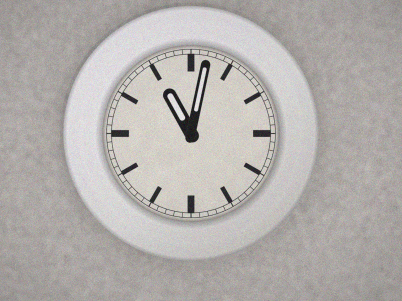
11h02
